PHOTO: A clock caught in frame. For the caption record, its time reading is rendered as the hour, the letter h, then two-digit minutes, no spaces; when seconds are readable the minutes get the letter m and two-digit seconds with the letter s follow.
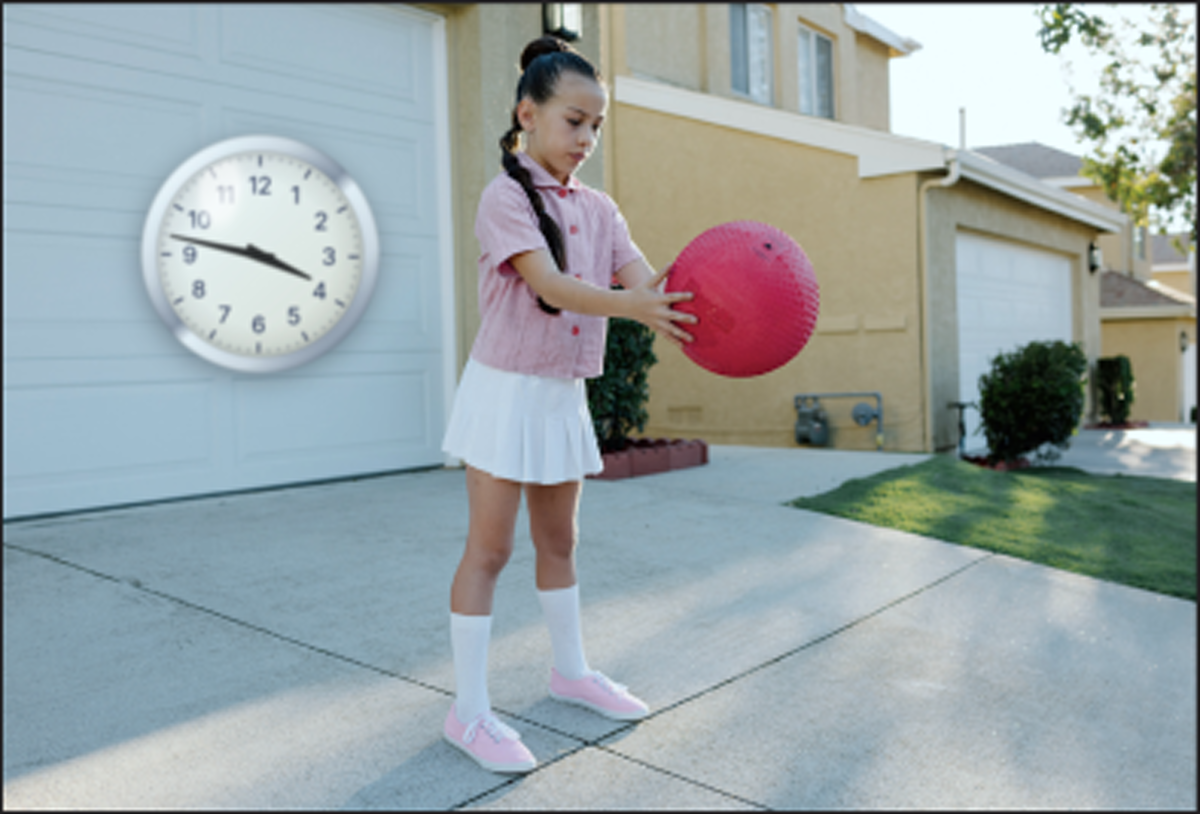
3h47
